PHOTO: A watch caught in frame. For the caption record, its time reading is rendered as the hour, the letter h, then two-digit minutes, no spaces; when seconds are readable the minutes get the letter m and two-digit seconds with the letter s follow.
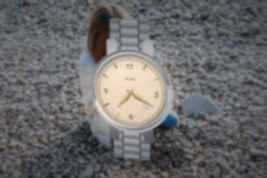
7h20
